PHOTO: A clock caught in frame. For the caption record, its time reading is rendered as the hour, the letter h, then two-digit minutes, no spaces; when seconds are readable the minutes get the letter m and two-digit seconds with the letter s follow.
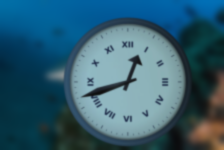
12h42
